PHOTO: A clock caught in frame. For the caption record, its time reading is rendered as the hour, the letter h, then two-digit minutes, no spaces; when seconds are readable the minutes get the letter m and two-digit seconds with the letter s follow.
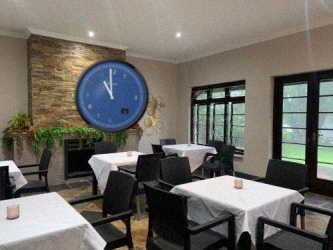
10h59
